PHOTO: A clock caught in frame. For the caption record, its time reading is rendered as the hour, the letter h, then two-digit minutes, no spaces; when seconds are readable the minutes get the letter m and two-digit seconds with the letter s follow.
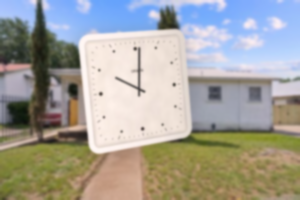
10h01
